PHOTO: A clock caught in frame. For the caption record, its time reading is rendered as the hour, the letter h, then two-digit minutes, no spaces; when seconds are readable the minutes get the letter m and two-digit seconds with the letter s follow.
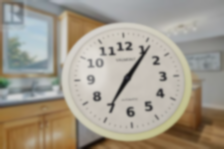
7h06
